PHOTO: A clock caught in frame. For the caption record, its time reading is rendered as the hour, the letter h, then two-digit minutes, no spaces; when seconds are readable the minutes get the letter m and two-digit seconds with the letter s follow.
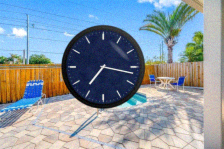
7h17
